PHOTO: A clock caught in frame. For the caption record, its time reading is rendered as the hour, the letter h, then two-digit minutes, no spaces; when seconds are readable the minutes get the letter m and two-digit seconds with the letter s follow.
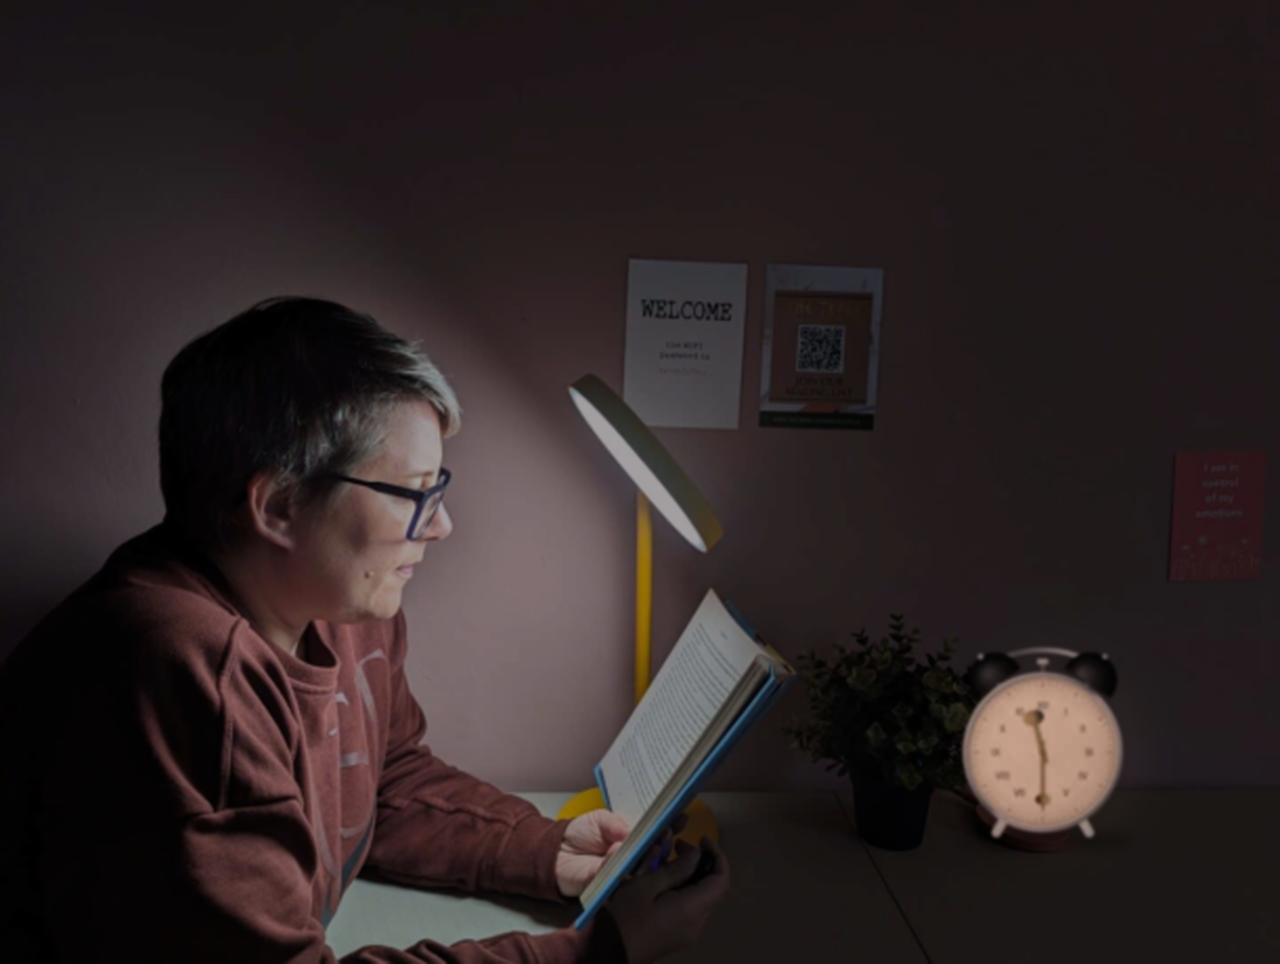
11h30
